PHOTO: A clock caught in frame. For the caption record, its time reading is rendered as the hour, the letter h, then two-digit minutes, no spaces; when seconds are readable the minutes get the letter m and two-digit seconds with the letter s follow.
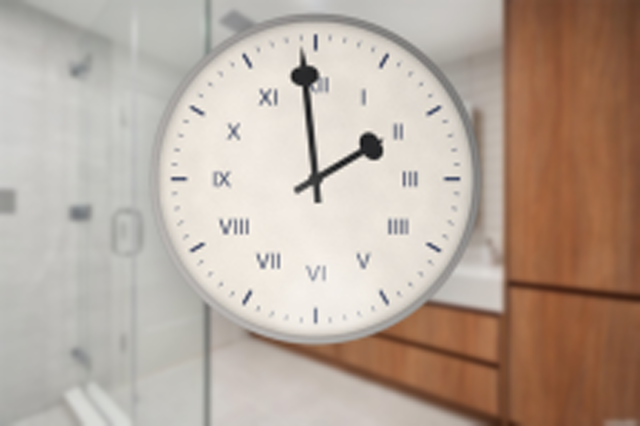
1h59
